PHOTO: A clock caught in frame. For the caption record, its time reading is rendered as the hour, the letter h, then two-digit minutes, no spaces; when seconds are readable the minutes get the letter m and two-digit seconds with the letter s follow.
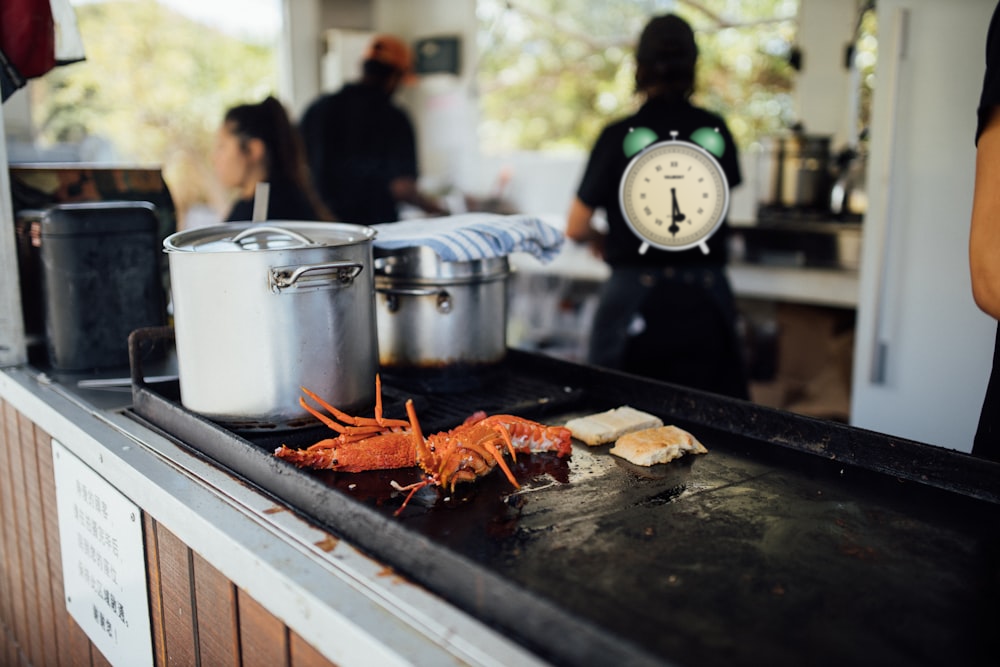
5h30
